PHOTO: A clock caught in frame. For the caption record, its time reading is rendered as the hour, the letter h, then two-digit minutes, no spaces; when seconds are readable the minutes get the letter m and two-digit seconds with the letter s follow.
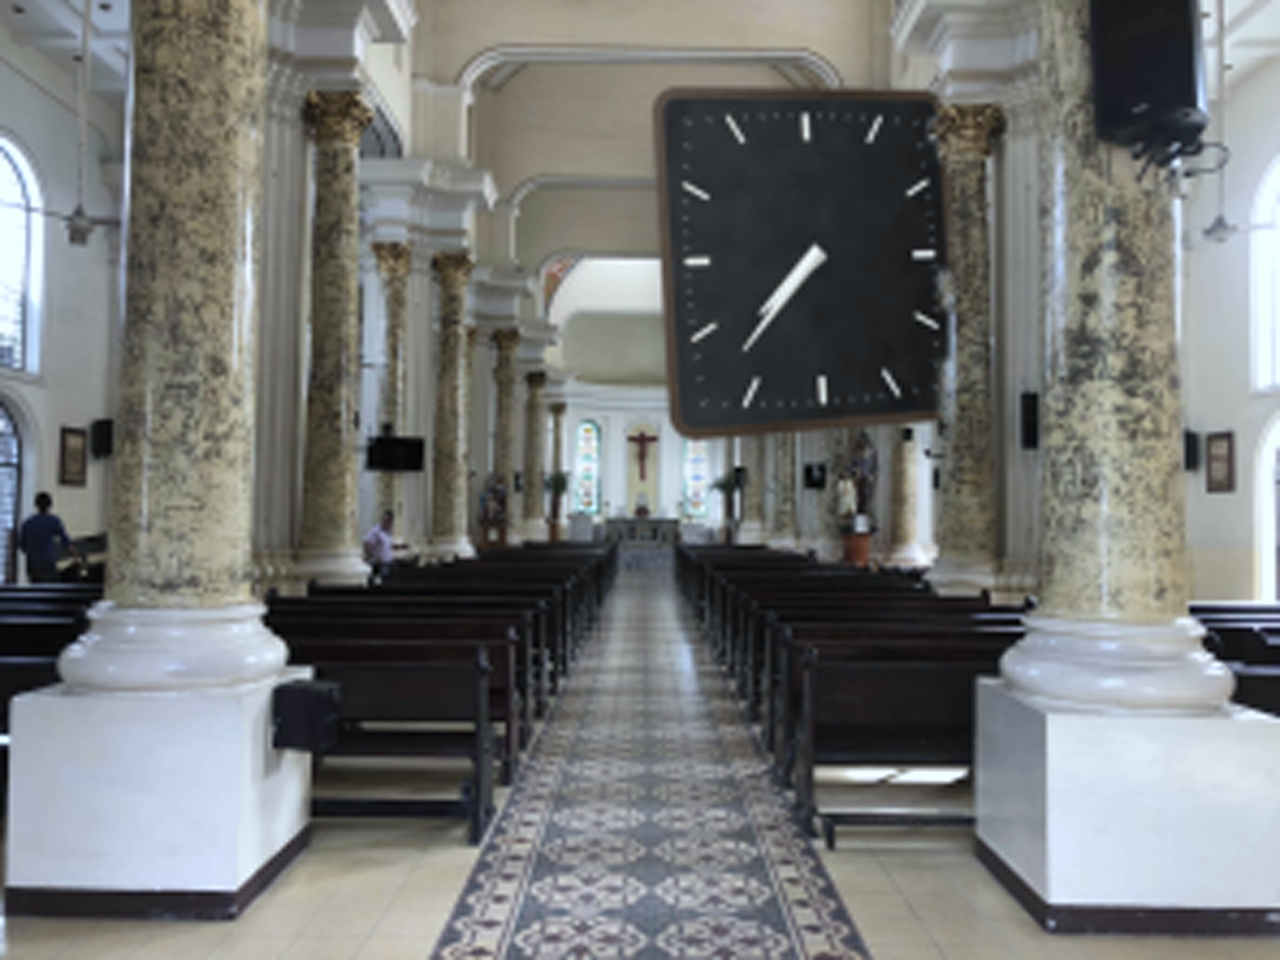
7h37
